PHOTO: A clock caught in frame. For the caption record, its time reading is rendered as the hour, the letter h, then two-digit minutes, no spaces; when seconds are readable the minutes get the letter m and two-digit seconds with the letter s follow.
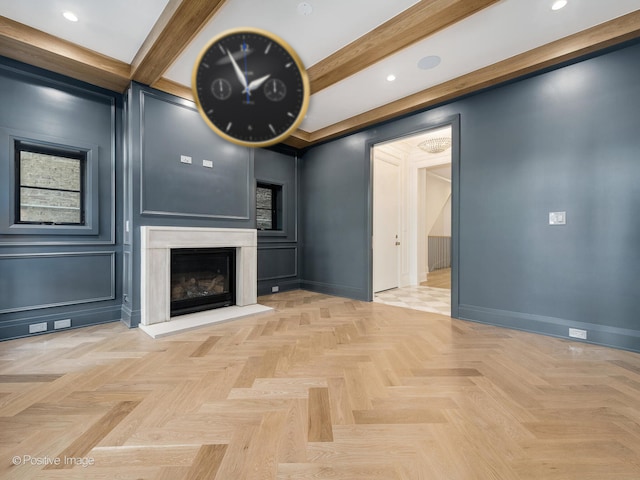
1h56
